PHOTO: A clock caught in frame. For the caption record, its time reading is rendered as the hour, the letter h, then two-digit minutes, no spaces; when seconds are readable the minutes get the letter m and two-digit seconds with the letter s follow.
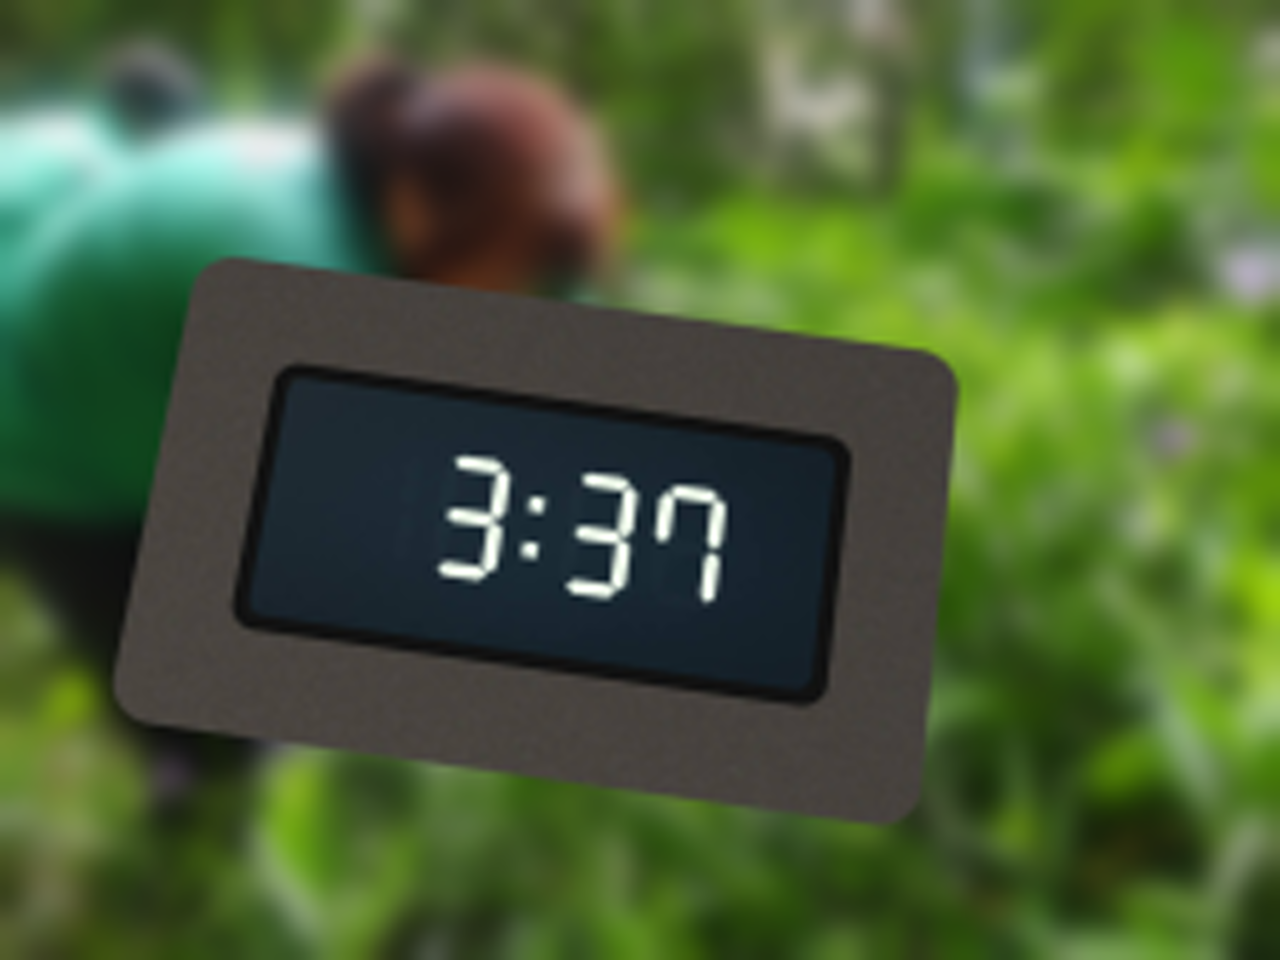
3h37
